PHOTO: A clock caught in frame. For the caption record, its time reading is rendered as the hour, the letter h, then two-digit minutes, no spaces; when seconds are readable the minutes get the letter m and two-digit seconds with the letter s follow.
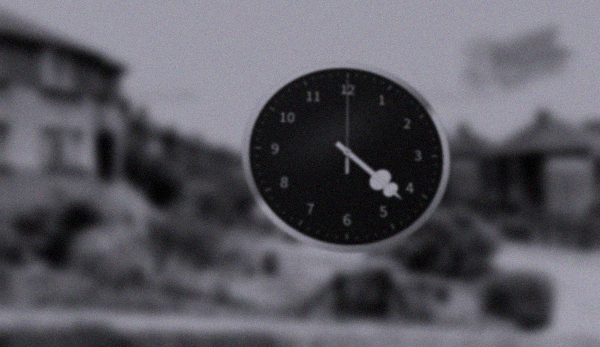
4h22m00s
